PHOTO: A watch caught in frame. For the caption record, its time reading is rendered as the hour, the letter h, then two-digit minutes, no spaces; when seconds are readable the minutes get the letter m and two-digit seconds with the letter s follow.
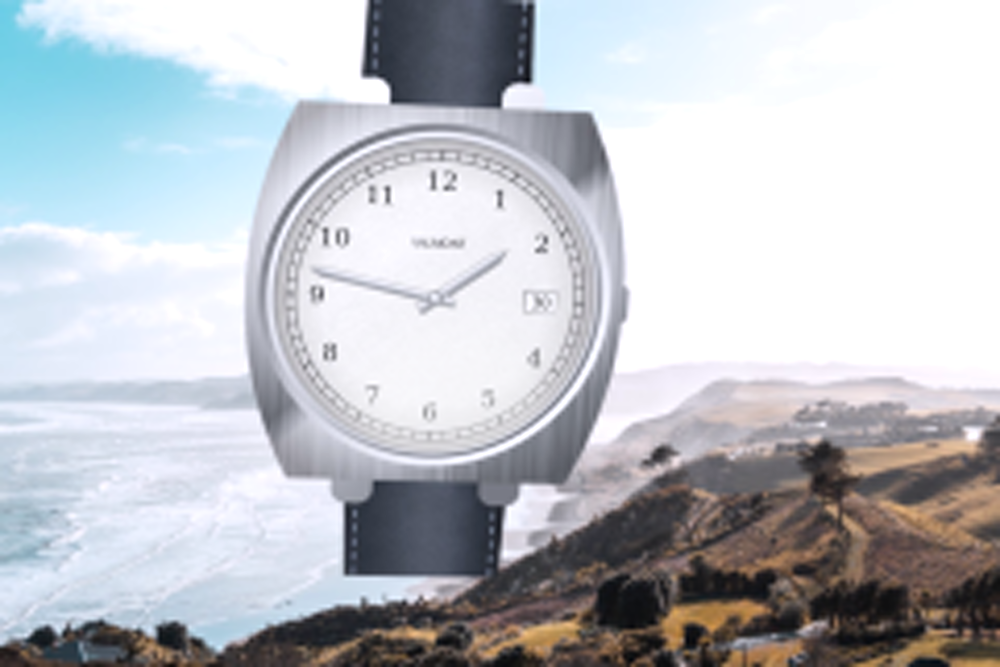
1h47
